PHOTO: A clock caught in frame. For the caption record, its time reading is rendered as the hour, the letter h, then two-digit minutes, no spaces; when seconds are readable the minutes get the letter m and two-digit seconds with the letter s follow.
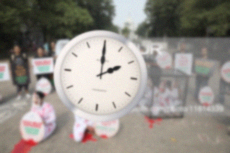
2h00
